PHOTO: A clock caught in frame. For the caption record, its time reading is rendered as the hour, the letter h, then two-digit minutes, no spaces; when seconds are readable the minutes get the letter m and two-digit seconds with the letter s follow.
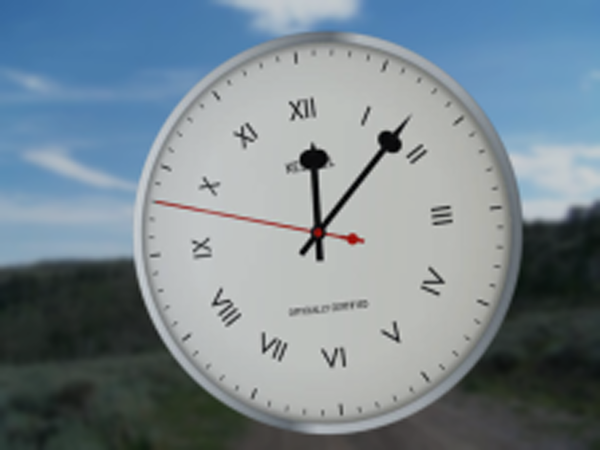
12h07m48s
